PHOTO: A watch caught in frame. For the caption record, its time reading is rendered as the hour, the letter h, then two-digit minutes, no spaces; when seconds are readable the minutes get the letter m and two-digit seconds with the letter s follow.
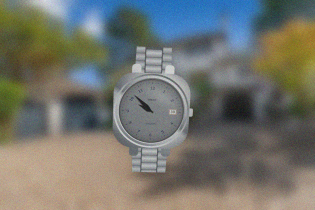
9h52
